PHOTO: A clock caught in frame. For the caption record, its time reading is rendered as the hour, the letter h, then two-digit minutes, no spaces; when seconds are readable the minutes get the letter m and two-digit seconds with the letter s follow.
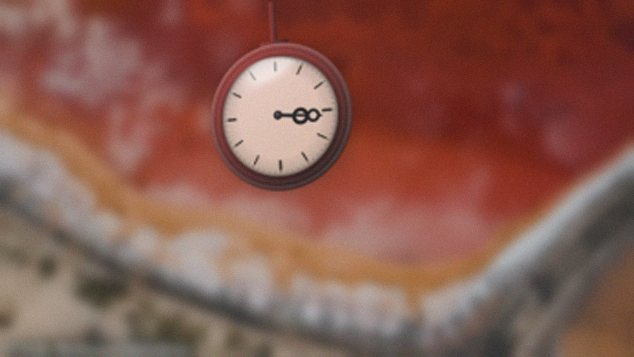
3h16
